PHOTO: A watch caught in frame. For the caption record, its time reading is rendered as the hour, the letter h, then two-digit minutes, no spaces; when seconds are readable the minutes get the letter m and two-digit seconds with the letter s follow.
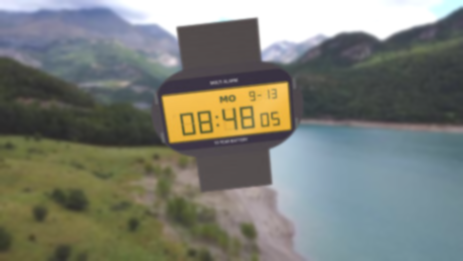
8h48m05s
